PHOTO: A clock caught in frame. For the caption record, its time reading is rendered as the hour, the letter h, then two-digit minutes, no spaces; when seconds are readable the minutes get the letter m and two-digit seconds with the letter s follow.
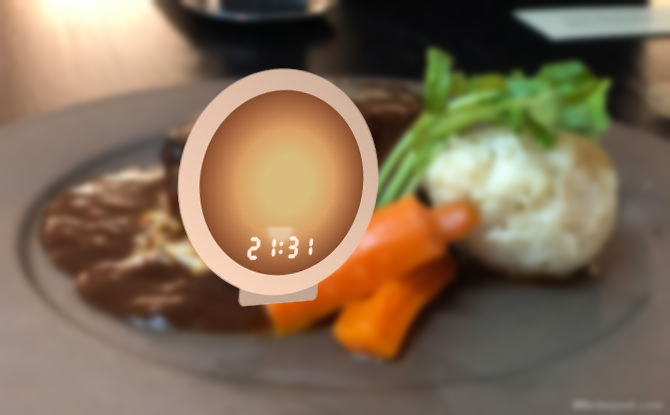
21h31
